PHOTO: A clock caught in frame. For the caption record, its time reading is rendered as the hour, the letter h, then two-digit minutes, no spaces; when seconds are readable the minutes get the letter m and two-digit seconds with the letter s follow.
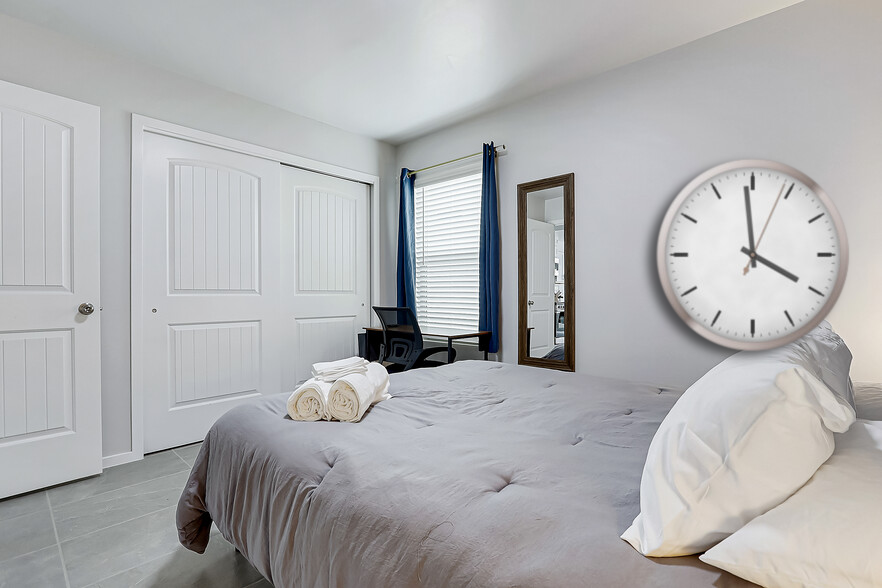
3h59m04s
